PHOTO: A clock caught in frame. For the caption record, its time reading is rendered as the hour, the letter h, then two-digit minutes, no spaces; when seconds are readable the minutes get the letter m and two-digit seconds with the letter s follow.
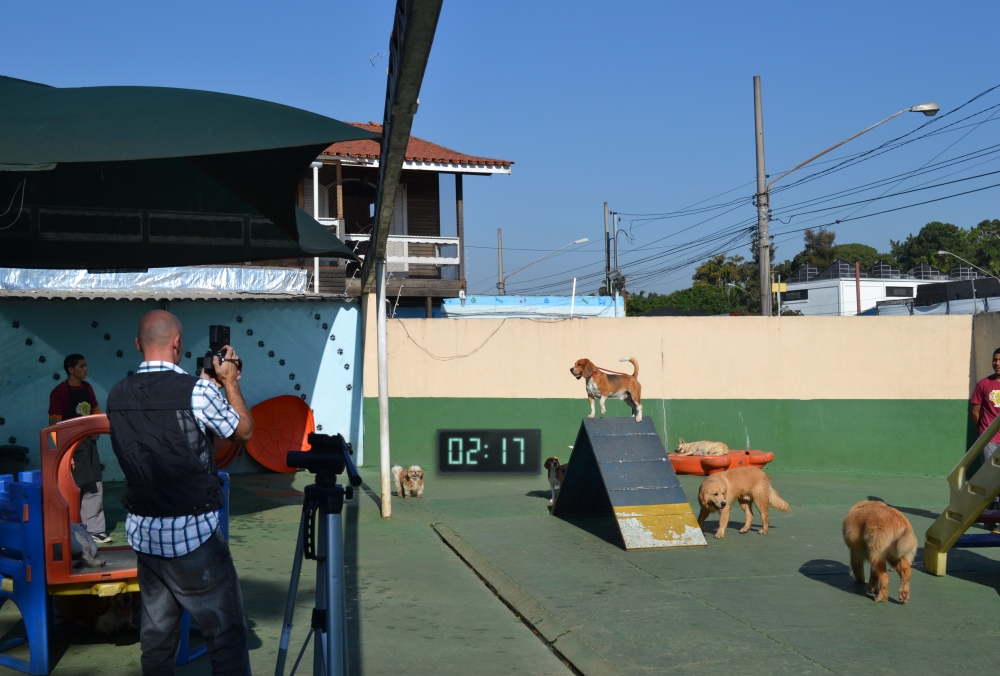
2h17
